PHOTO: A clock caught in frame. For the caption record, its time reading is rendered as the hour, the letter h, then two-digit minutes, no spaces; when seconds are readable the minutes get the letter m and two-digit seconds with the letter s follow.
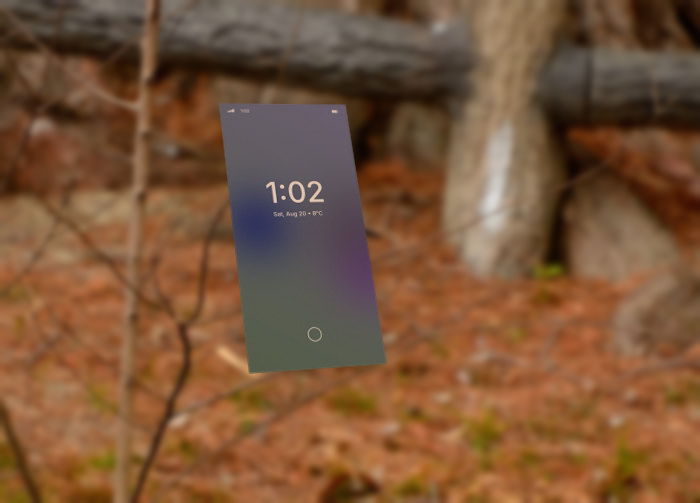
1h02
